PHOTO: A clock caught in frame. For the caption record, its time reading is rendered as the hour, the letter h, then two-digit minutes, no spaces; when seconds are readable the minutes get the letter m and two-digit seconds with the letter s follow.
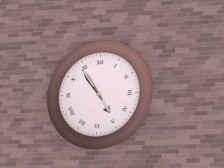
4h54
